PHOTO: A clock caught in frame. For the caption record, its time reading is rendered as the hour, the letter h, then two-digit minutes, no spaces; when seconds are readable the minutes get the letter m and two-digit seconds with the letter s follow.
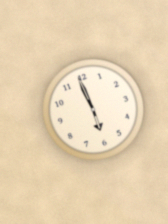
5h59
